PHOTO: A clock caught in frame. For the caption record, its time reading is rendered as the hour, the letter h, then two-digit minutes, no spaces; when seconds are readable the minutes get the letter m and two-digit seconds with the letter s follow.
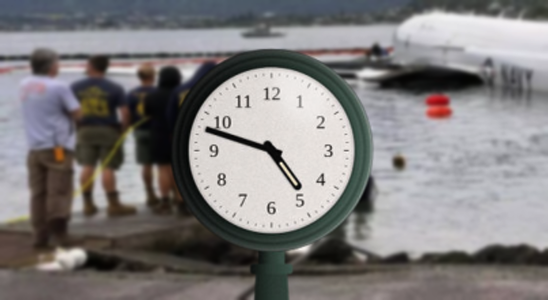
4h48
